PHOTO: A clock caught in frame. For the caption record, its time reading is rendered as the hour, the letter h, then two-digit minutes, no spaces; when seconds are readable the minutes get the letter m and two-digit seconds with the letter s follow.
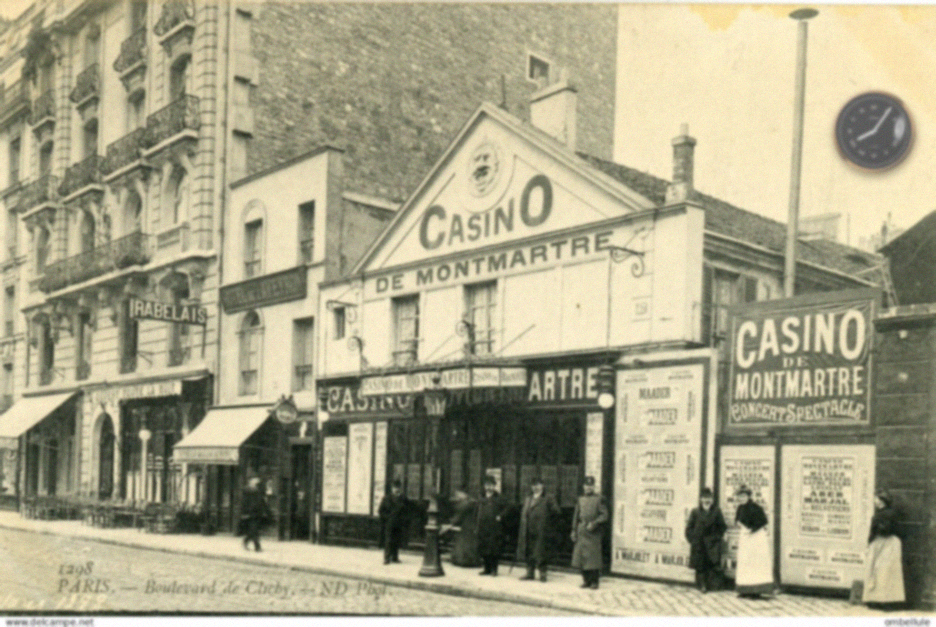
8h06
